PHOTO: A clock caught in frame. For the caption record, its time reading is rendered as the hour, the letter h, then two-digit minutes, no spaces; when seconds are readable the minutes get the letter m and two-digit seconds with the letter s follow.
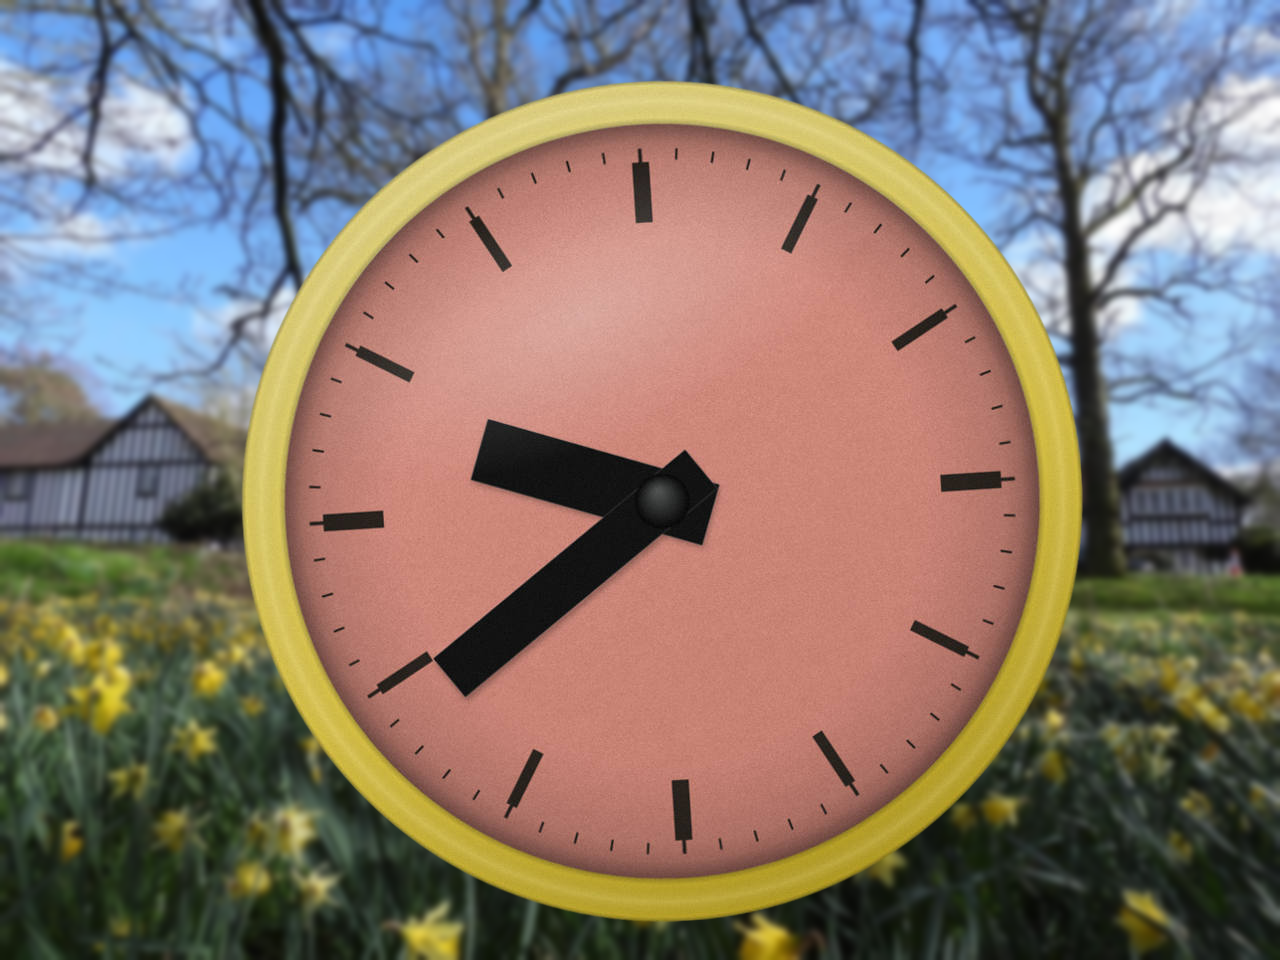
9h39
